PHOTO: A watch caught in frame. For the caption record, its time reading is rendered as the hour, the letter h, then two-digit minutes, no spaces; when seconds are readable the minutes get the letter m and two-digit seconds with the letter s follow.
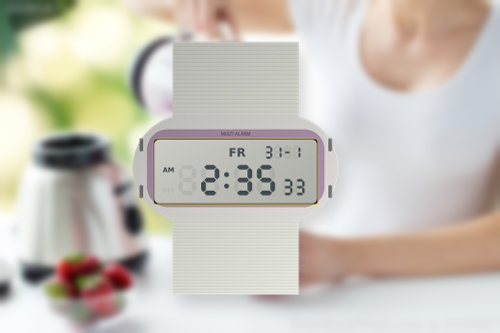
2h35m33s
